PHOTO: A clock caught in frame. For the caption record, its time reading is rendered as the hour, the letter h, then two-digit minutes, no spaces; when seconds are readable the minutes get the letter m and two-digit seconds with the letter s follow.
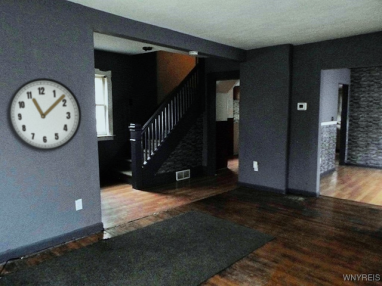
11h08
